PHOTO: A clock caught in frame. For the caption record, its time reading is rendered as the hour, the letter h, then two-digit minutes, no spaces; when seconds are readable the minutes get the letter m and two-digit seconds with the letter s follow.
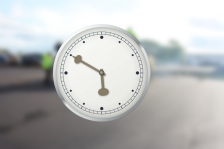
5h50
